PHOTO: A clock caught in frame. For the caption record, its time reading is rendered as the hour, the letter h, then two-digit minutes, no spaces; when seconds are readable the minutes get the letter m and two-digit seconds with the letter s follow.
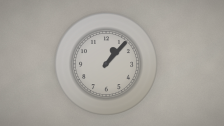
1h07
